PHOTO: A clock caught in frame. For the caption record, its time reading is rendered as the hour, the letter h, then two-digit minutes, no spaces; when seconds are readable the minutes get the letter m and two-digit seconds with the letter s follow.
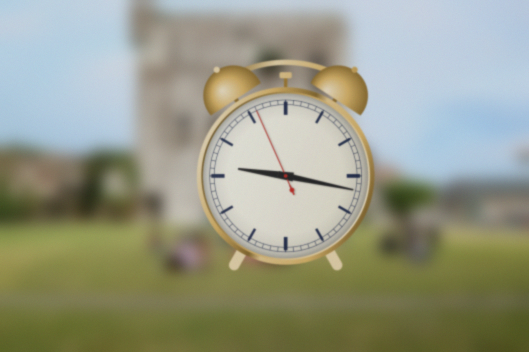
9h16m56s
